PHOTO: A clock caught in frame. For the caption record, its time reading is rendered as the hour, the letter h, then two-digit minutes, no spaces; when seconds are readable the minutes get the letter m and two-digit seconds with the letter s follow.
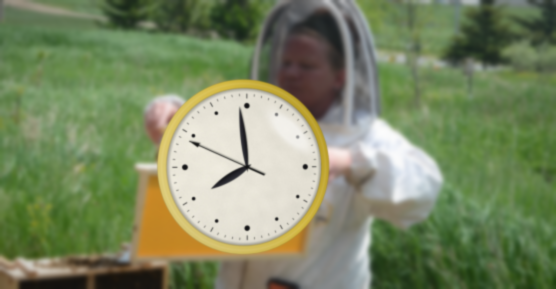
7h58m49s
